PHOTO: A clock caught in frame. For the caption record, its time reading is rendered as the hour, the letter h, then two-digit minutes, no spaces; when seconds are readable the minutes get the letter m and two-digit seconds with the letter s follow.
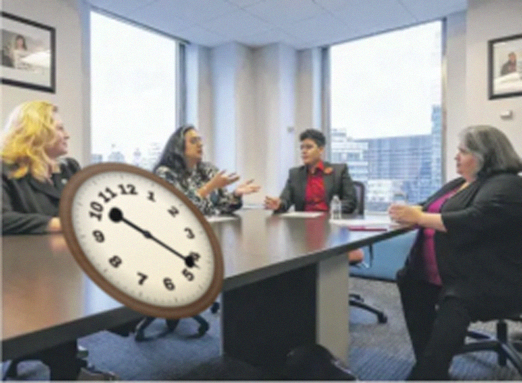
10h22
